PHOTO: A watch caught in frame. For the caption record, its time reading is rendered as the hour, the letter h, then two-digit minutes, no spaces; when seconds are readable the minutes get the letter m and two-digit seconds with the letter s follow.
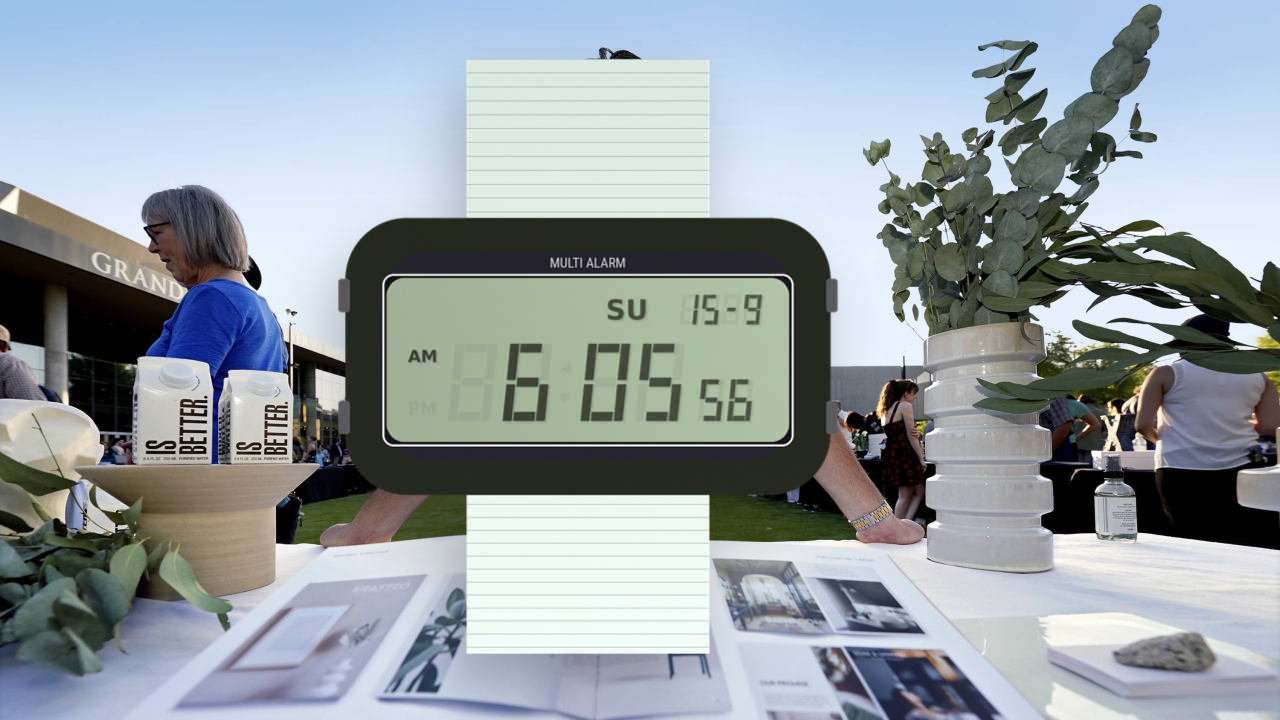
6h05m56s
